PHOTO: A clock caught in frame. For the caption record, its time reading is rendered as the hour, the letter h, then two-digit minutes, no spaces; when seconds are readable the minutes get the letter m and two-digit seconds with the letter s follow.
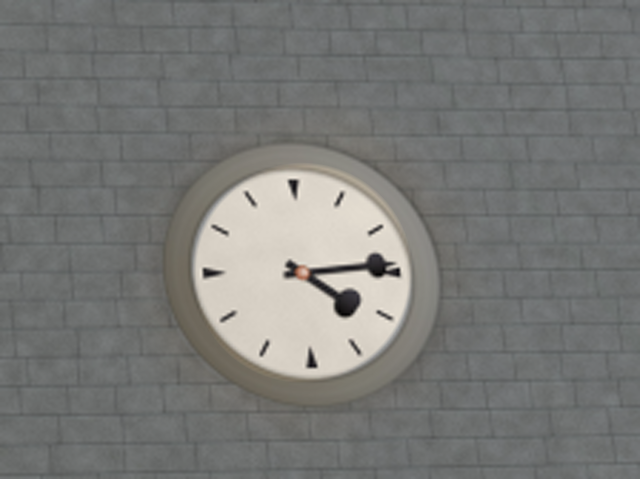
4h14
